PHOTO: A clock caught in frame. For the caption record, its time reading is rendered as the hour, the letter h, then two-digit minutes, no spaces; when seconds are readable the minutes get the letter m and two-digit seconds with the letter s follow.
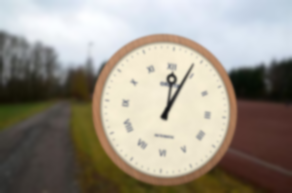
12h04
